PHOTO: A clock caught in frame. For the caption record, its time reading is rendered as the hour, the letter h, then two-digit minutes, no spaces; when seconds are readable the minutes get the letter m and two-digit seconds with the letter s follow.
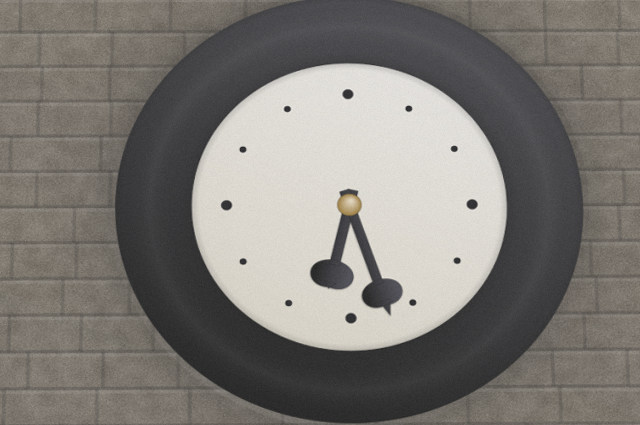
6h27
